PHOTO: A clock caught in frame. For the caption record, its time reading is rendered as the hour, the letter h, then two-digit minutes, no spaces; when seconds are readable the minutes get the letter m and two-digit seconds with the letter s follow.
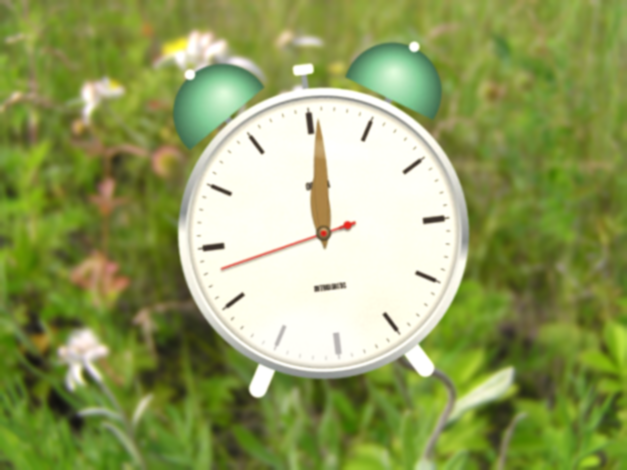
12h00m43s
